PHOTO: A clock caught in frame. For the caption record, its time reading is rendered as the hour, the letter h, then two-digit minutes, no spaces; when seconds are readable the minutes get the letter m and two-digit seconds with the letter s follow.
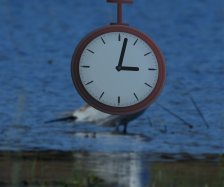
3h02
